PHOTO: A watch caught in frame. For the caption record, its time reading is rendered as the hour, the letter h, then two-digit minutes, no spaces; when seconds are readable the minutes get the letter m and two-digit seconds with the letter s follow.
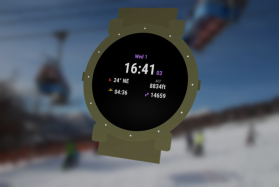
16h41
